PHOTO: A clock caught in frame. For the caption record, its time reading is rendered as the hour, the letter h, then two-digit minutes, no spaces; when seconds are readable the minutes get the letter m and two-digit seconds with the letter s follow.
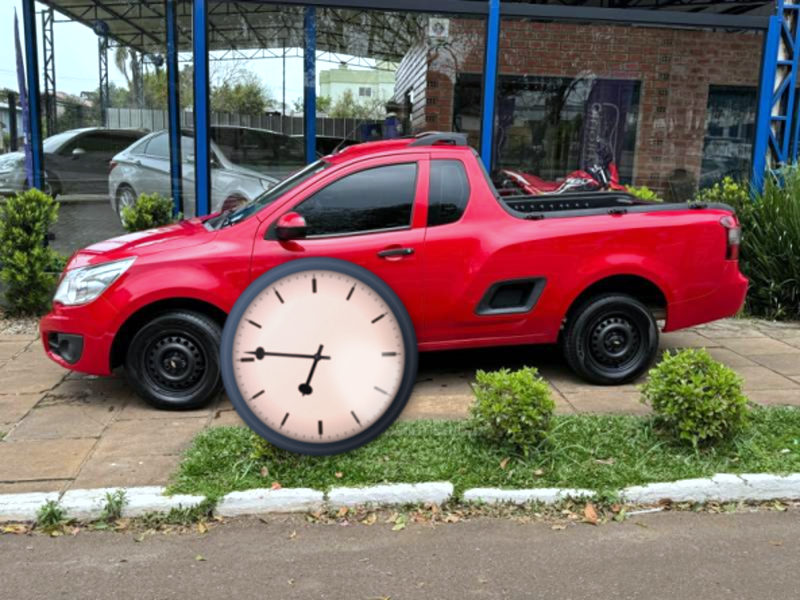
6h46
